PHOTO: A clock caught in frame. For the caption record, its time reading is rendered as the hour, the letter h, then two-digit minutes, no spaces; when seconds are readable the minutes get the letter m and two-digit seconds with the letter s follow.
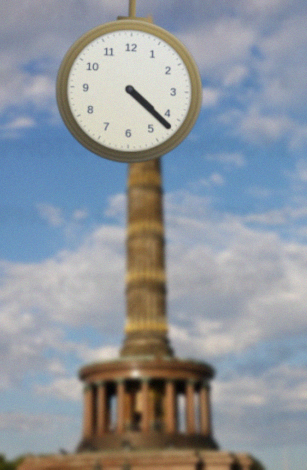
4h22
